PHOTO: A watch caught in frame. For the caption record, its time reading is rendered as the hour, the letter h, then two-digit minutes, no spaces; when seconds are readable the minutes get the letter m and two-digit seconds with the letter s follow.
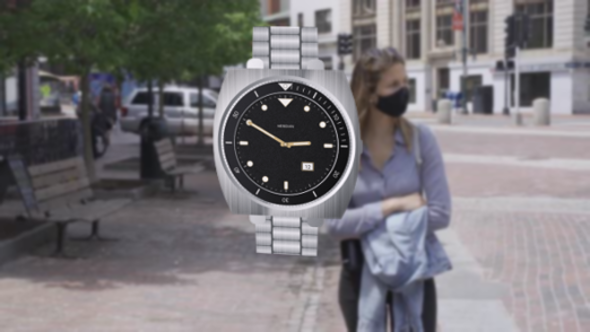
2h50
